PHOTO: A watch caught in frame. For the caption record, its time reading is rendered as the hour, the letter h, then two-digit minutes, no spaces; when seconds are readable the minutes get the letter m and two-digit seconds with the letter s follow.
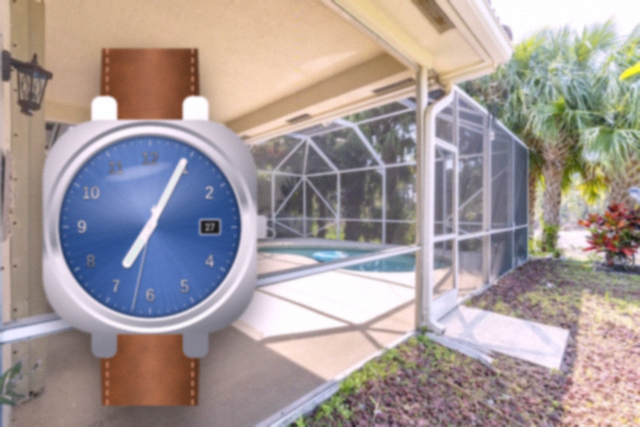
7h04m32s
